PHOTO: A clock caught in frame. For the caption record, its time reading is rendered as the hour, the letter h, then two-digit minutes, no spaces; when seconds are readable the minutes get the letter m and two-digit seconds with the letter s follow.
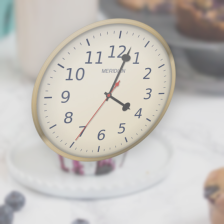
4h02m35s
